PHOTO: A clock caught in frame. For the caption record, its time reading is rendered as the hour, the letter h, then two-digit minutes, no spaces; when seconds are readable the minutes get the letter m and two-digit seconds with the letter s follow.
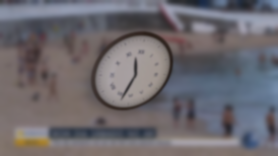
11h33
